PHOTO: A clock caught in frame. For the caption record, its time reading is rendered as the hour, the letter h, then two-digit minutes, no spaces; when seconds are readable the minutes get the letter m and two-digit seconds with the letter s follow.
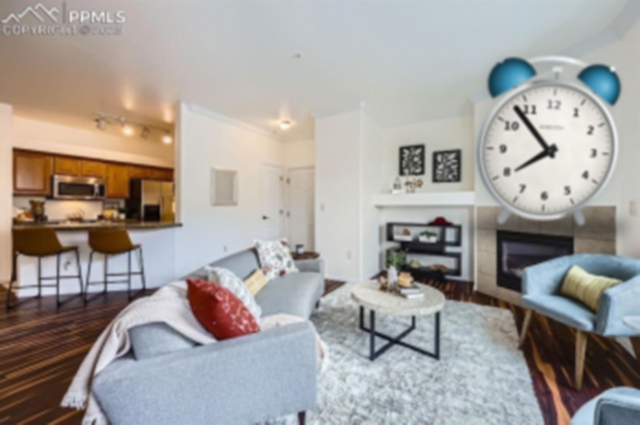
7h53
